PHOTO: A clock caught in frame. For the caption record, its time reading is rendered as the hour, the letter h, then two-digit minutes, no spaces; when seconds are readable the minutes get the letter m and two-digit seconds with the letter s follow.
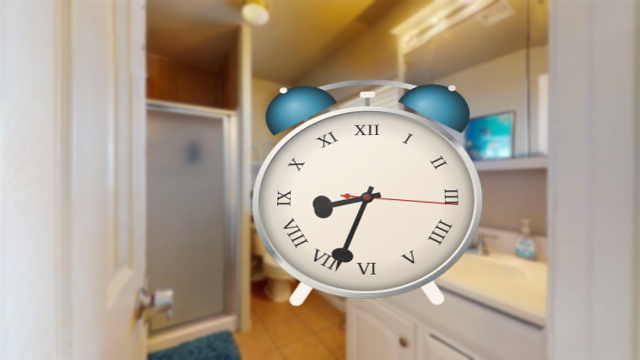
8h33m16s
